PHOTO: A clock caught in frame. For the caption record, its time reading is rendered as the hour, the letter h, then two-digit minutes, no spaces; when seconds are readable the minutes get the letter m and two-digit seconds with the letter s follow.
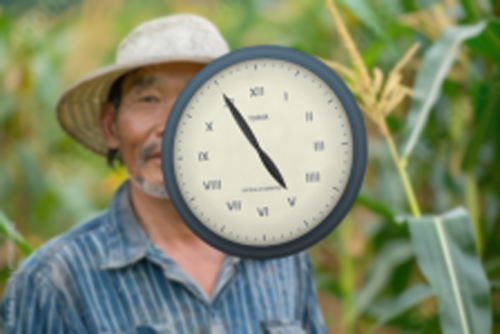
4h55
